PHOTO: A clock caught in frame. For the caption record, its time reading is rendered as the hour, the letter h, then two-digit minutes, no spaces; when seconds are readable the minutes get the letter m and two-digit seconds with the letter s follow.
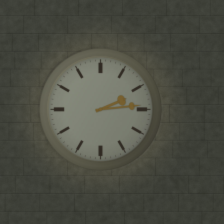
2h14
